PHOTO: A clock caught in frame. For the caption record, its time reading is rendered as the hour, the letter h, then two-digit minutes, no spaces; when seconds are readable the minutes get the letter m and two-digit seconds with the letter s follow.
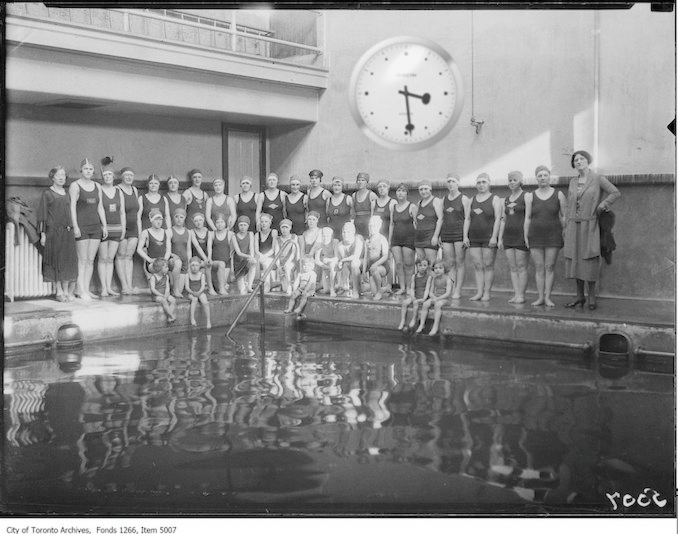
3h29
